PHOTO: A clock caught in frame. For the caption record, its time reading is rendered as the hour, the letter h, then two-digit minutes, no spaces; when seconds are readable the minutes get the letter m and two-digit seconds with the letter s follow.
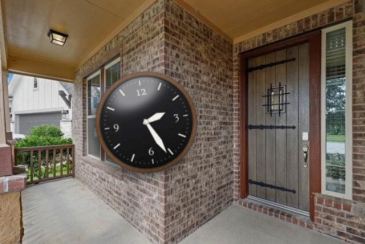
2h26
